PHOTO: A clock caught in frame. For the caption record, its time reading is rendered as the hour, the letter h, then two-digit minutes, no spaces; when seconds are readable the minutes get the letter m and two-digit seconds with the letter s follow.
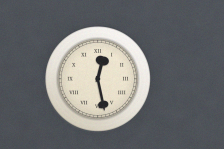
12h28
